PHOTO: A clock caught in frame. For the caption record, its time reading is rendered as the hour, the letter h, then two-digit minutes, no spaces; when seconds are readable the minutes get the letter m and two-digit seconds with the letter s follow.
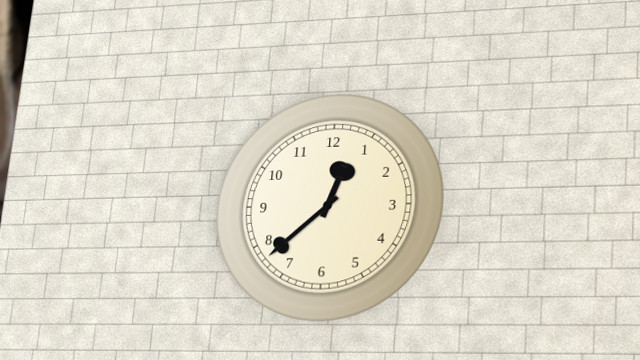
12h38
